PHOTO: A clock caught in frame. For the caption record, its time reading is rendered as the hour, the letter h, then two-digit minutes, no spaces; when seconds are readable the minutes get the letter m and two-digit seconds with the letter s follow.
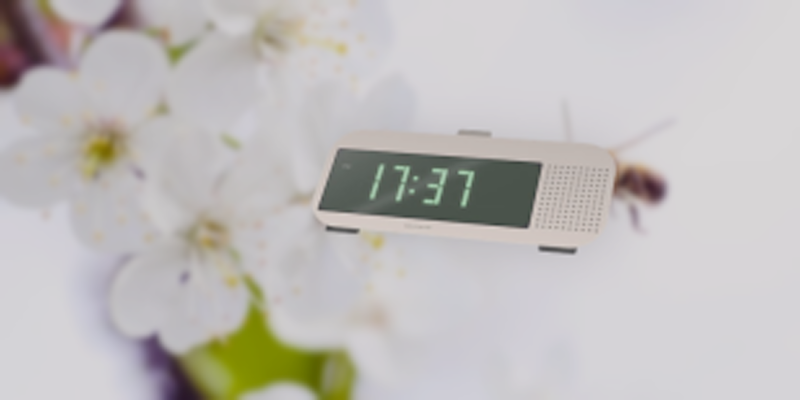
17h37
